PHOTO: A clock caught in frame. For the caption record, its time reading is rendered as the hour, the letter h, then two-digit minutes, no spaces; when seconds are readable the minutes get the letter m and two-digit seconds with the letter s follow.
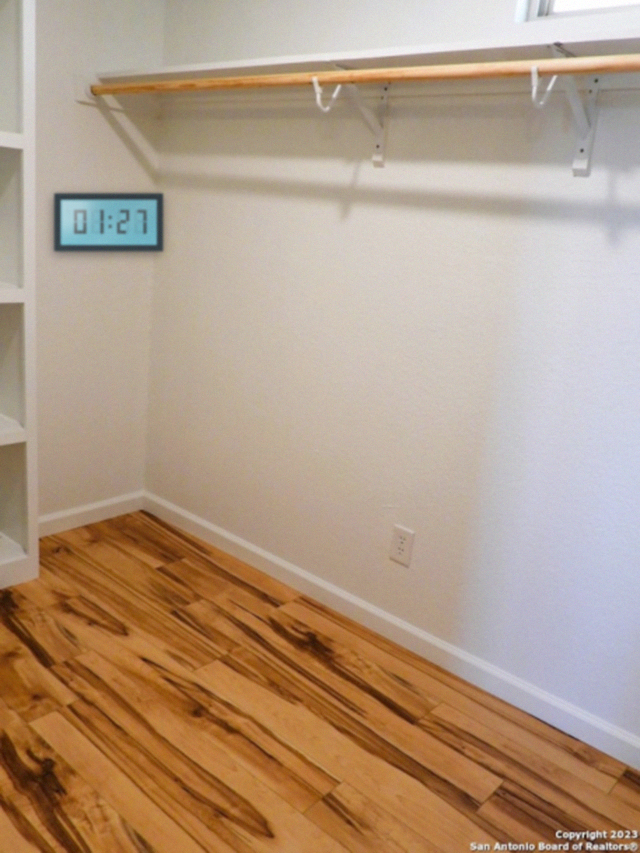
1h27
